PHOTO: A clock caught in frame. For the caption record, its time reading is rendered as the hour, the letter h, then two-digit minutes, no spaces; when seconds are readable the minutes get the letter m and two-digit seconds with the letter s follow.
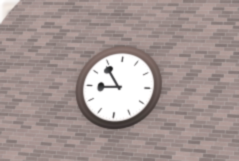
8h54
